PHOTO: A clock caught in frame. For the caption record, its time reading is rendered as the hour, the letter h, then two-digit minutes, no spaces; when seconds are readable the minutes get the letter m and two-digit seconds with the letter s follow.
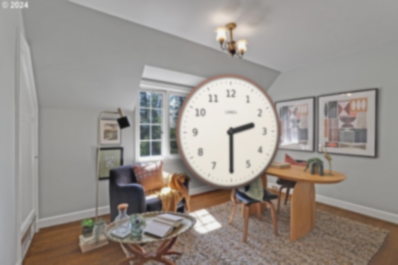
2h30
